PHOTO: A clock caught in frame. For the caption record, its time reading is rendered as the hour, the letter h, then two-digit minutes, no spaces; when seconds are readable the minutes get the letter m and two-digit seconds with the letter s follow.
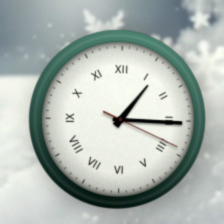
1h15m19s
